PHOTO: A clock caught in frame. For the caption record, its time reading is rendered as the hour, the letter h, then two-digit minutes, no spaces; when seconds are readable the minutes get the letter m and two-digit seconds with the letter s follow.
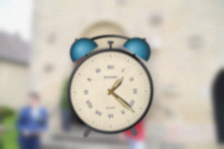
1h22
